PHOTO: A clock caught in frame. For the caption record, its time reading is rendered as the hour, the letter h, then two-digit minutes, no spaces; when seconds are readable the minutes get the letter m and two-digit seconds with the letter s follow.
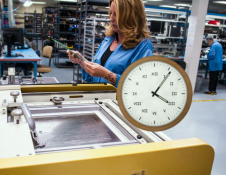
4h06
